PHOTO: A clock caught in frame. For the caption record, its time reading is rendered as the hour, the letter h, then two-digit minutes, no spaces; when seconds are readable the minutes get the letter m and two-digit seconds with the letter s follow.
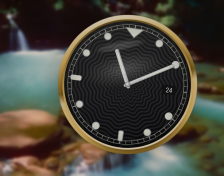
11h10
